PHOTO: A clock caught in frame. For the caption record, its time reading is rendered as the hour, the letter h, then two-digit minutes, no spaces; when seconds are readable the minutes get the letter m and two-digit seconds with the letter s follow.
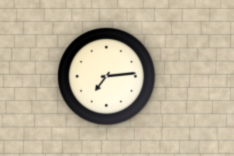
7h14
